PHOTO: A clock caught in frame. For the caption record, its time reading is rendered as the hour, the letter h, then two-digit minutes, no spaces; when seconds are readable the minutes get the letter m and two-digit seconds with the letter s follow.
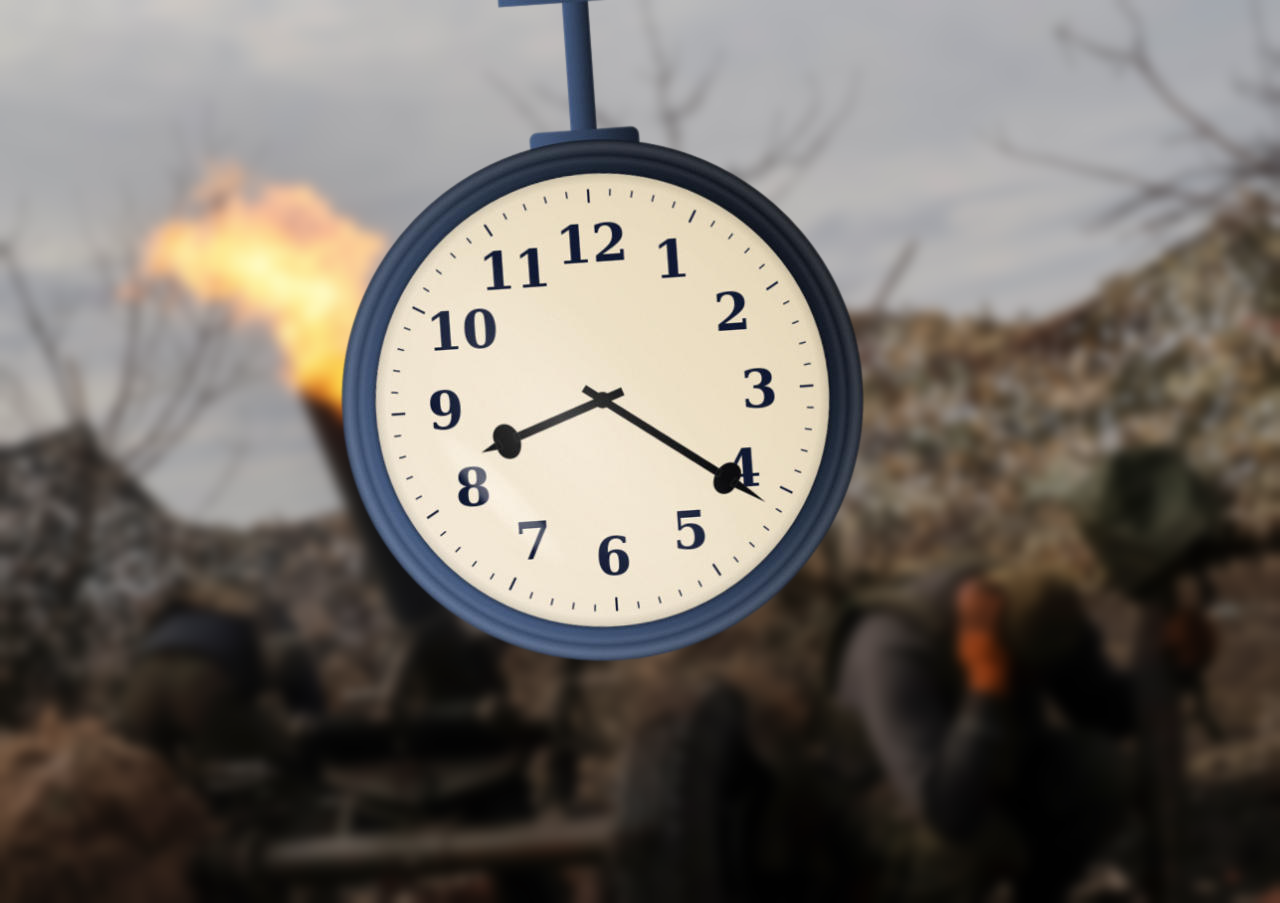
8h21
